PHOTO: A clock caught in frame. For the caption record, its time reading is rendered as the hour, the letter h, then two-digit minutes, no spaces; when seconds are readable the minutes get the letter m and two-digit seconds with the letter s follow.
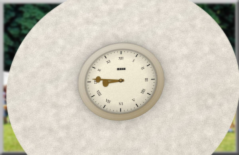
8h46
